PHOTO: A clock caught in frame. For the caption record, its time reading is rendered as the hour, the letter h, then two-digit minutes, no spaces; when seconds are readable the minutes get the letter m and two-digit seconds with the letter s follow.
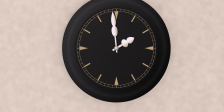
1h59
